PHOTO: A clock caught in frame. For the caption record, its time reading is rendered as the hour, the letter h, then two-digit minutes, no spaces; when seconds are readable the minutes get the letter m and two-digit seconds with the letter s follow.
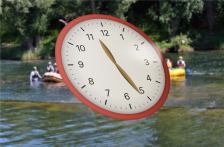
11h26
